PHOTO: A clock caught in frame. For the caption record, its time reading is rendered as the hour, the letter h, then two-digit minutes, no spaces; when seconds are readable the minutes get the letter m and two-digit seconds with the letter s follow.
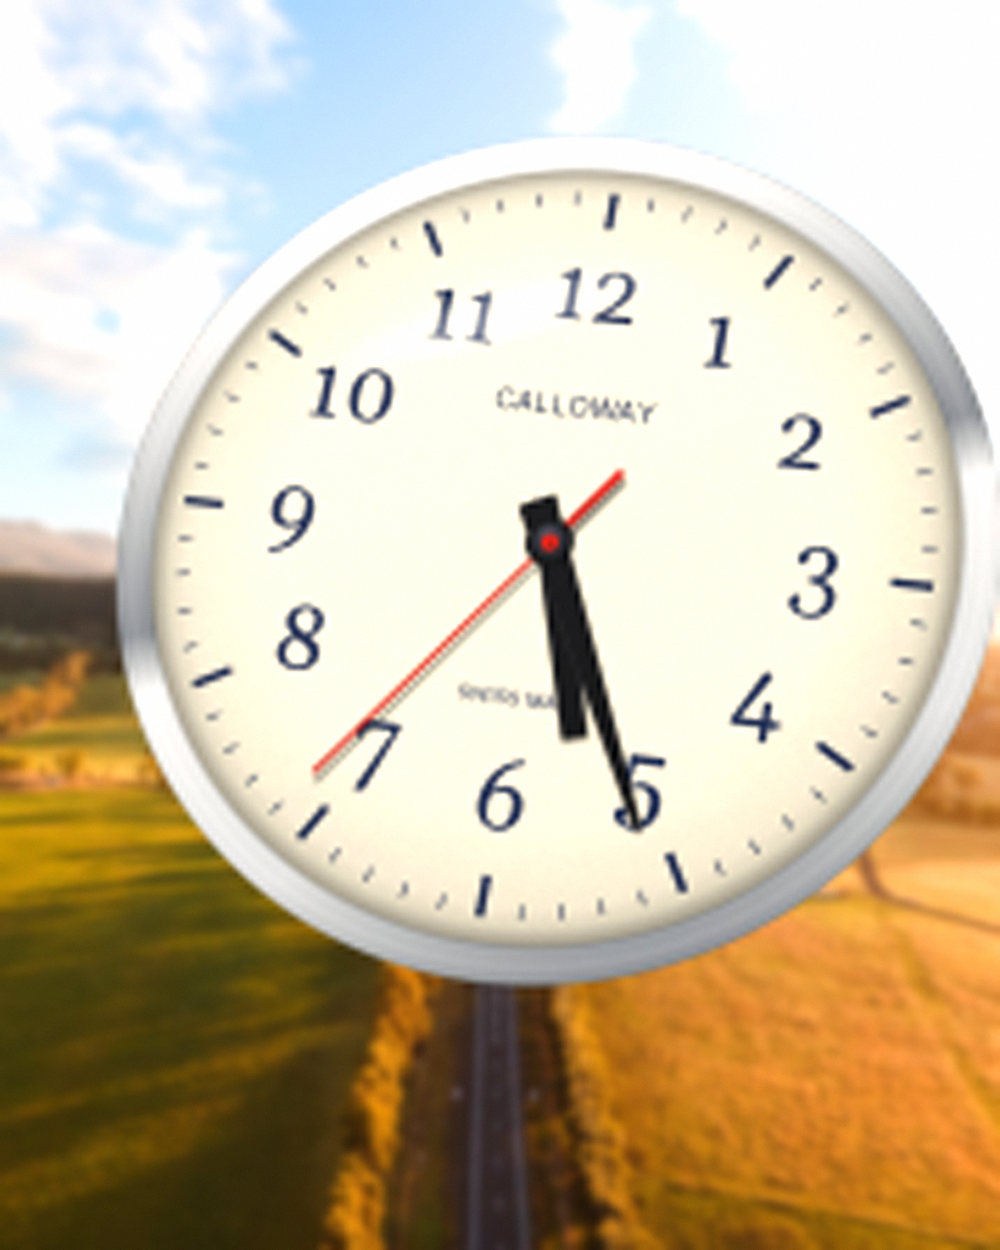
5h25m36s
